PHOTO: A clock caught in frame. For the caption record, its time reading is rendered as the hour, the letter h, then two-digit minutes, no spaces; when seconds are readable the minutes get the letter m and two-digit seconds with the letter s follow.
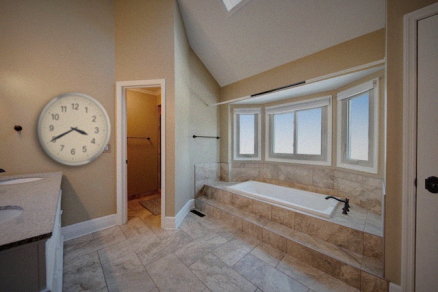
3h40
